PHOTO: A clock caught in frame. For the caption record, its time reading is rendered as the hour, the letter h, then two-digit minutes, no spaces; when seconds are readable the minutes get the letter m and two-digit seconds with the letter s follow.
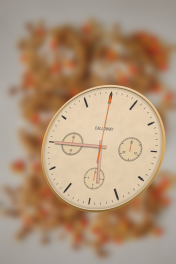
5h45
